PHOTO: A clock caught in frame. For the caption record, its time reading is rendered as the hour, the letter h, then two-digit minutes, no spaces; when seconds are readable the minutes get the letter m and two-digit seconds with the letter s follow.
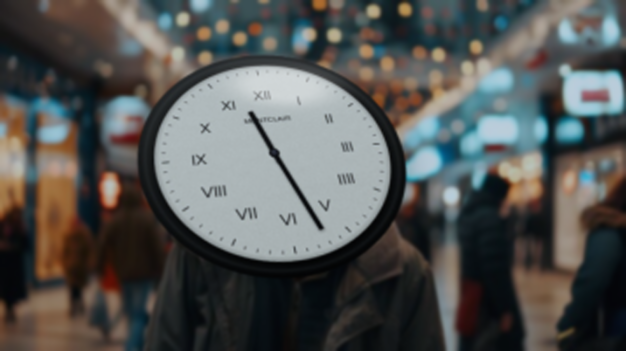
11h27
